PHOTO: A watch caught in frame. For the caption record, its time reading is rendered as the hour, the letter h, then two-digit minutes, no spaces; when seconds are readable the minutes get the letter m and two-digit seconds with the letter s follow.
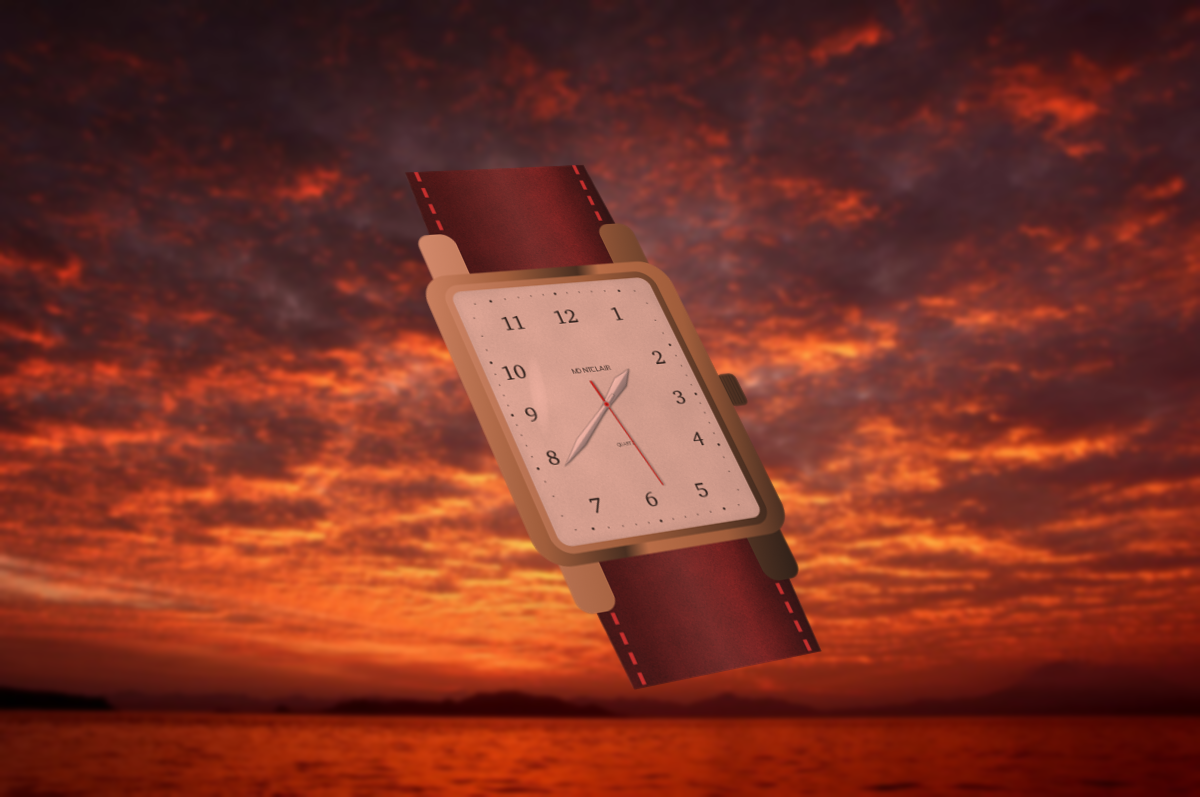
1h38m28s
